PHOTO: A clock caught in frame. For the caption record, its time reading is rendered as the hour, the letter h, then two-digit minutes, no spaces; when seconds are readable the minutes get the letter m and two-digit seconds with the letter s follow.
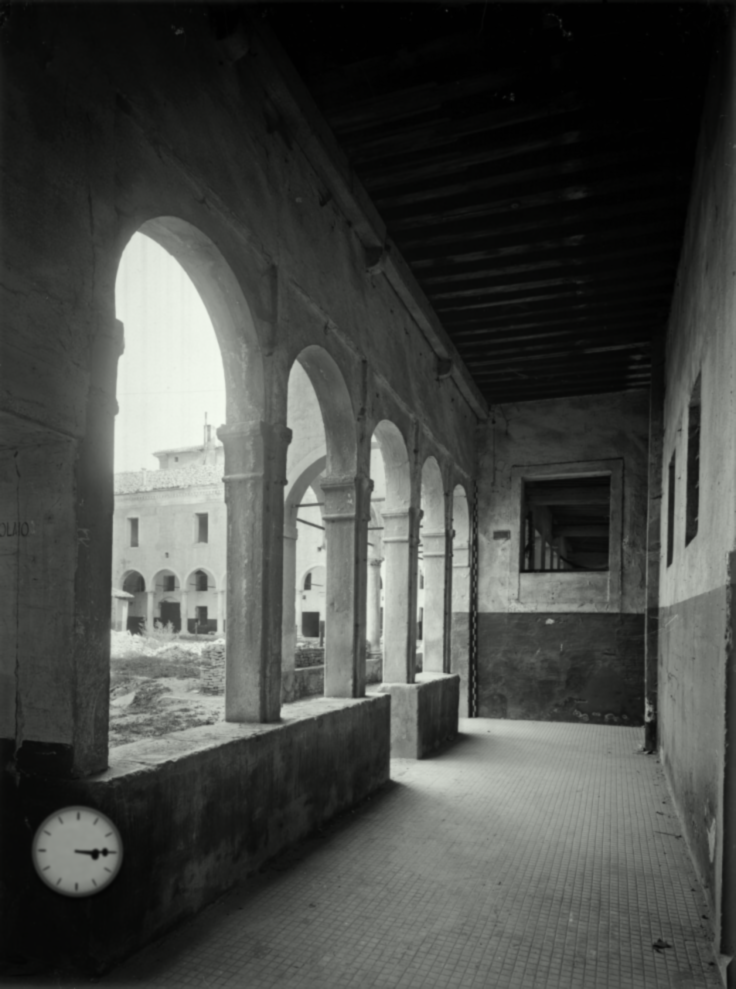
3h15
